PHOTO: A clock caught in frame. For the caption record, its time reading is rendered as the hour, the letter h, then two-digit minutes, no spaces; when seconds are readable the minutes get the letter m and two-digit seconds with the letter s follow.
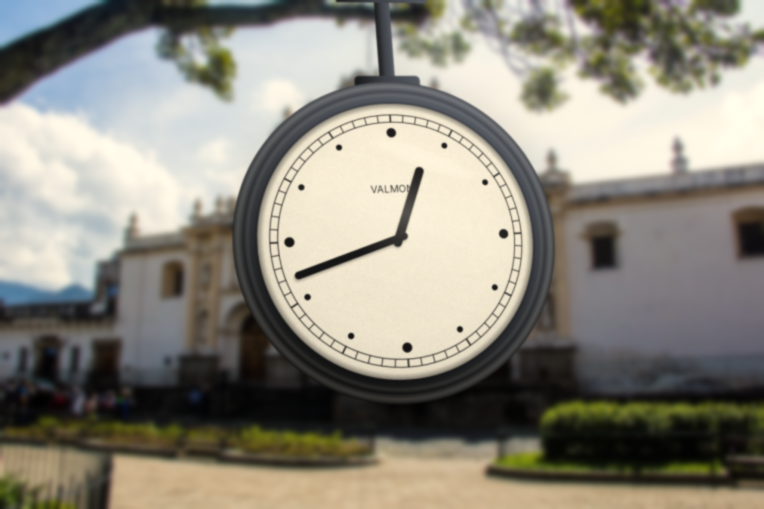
12h42
